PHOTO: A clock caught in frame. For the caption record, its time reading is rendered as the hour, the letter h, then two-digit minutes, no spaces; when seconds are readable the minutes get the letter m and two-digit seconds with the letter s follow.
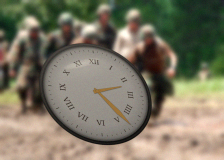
2h23
